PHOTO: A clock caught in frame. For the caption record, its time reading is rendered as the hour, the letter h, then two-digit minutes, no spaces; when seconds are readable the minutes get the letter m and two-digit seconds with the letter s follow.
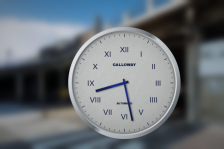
8h28
